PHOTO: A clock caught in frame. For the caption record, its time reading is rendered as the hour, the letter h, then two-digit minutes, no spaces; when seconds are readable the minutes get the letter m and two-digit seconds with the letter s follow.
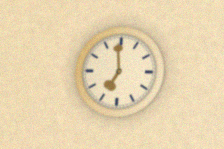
6h59
